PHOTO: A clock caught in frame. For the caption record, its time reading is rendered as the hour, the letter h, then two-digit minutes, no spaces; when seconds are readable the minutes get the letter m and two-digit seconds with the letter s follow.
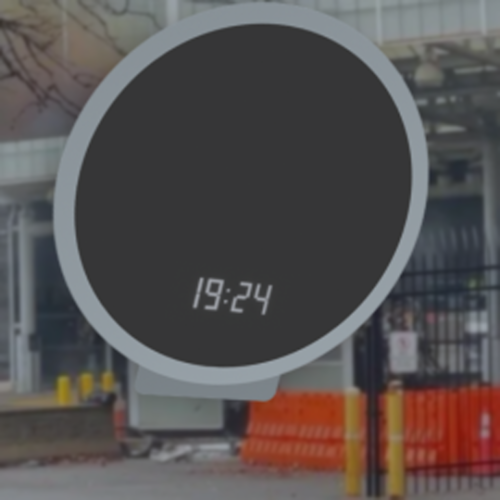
19h24
